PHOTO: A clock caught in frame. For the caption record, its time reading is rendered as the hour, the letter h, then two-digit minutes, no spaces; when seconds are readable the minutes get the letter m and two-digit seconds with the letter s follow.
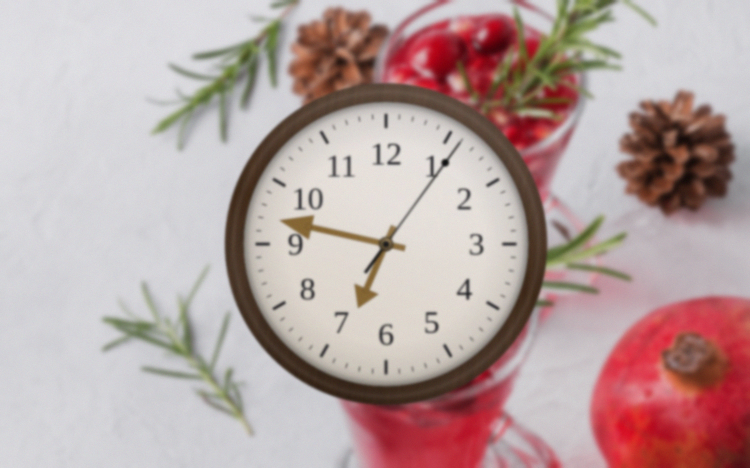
6h47m06s
